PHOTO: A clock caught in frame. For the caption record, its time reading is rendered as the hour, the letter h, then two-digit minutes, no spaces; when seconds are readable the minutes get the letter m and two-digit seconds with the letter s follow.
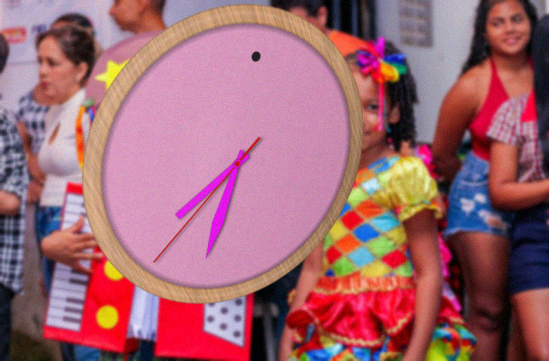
7h31m36s
